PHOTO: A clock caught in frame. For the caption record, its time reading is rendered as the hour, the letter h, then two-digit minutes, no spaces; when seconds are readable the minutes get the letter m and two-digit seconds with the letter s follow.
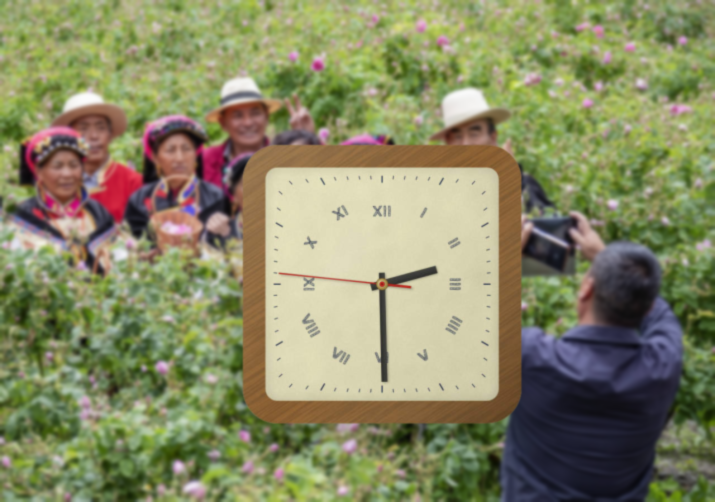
2h29m46s
